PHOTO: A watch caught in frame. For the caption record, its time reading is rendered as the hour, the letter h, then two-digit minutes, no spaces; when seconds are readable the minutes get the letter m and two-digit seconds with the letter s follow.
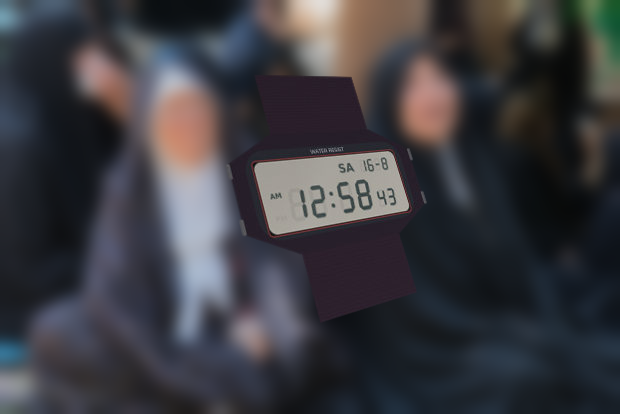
12h58m43s
